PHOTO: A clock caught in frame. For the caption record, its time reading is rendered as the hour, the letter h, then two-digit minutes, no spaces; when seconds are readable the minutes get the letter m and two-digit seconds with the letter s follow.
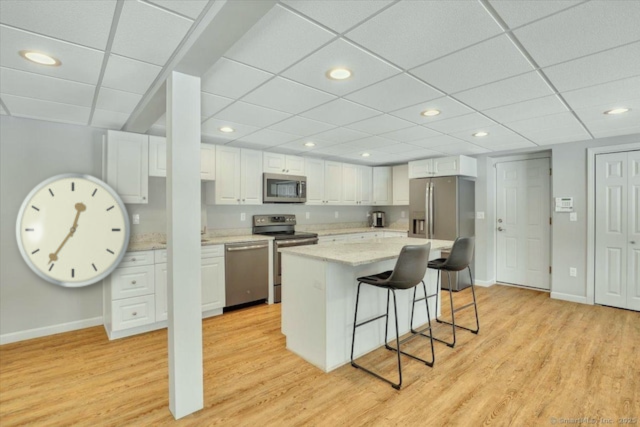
12h36
